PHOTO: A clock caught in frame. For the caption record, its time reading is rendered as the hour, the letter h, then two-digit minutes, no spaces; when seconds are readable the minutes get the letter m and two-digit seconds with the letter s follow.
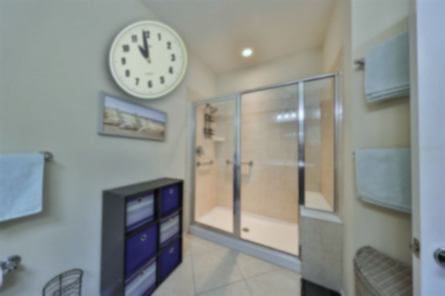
10h59
